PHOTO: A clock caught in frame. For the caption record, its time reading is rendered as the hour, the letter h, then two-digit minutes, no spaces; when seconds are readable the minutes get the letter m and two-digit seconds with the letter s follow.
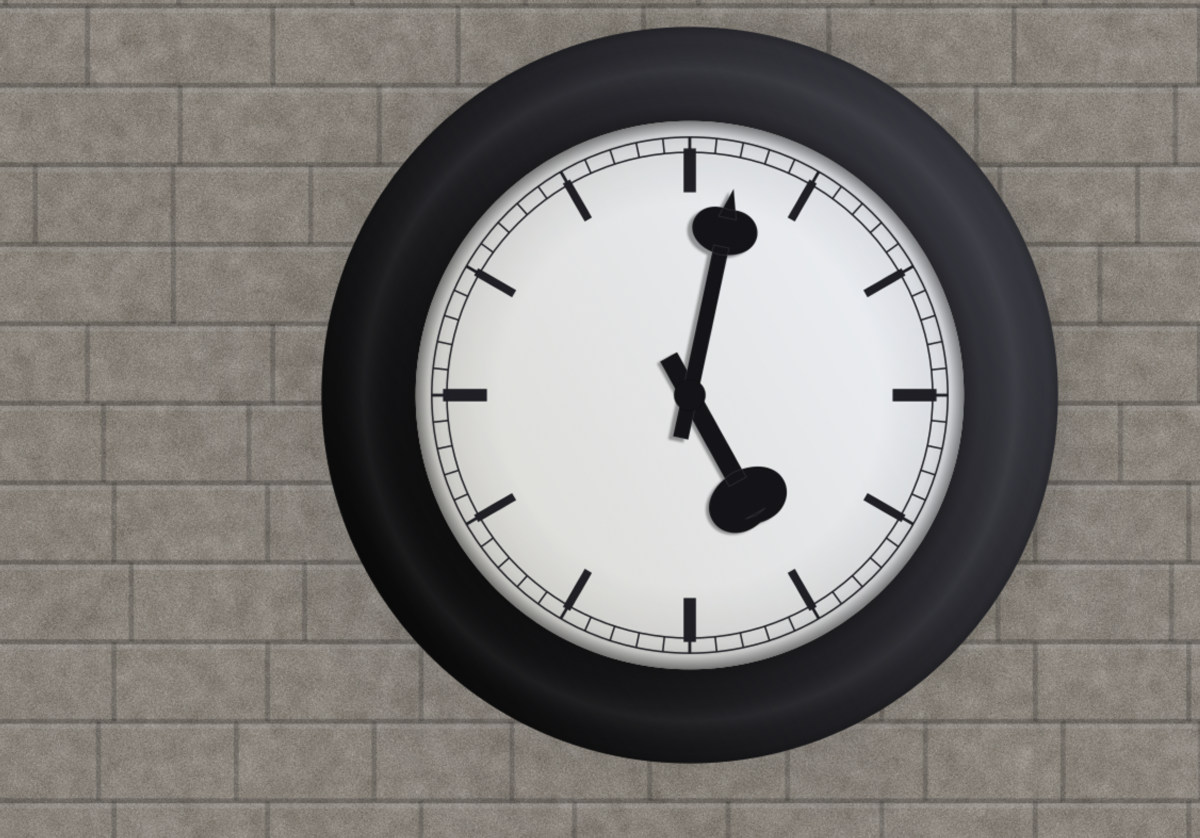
5h02
